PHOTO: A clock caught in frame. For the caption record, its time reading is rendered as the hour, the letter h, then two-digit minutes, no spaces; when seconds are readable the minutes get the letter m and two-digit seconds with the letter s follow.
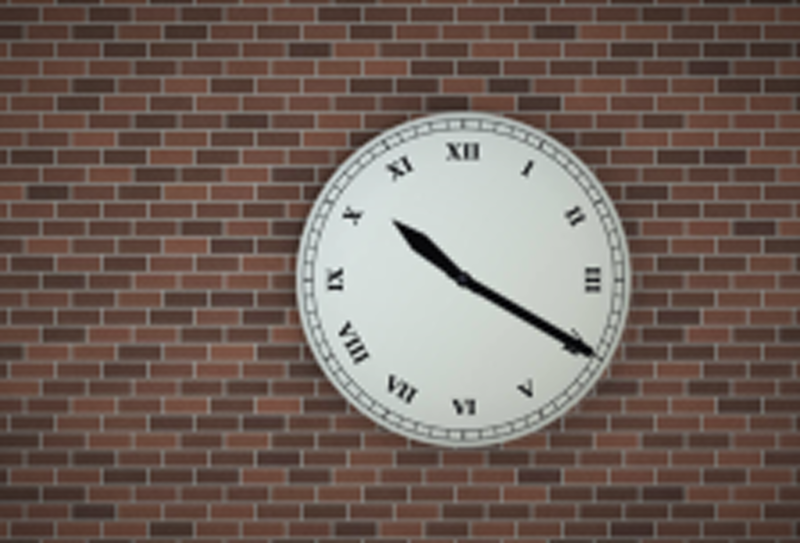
10h20
